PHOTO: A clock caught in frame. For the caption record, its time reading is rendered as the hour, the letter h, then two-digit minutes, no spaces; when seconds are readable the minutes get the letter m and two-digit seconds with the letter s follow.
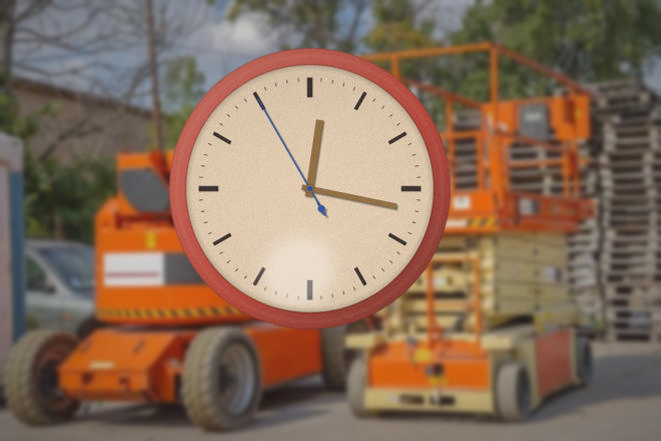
12h16m55s
